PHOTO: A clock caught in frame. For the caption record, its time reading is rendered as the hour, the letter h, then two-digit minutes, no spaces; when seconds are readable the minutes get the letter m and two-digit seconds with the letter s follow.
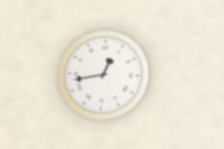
12h43
